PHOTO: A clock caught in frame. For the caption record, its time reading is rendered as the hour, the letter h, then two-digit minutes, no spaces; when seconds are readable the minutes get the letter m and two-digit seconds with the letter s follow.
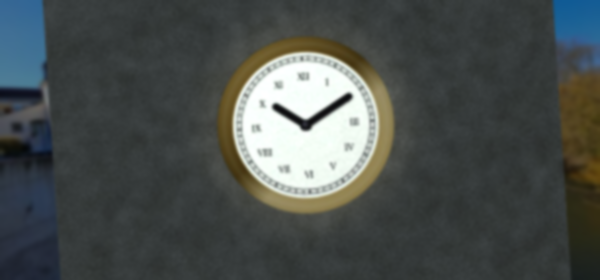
10h10
